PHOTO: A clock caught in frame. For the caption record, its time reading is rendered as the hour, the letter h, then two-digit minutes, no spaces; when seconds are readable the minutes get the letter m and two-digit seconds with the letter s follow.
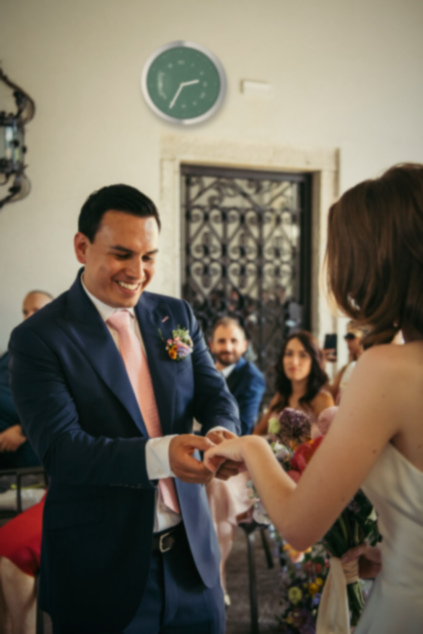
2h35
